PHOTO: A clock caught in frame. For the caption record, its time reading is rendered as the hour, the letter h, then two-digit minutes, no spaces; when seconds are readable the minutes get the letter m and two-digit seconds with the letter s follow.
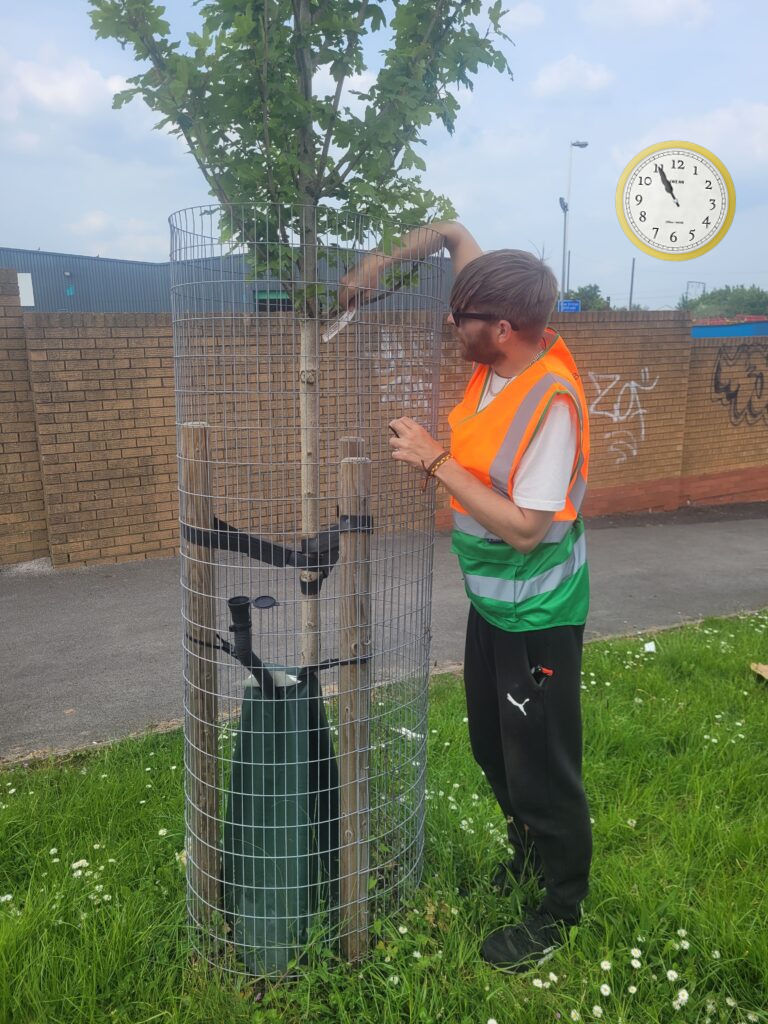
10h55
